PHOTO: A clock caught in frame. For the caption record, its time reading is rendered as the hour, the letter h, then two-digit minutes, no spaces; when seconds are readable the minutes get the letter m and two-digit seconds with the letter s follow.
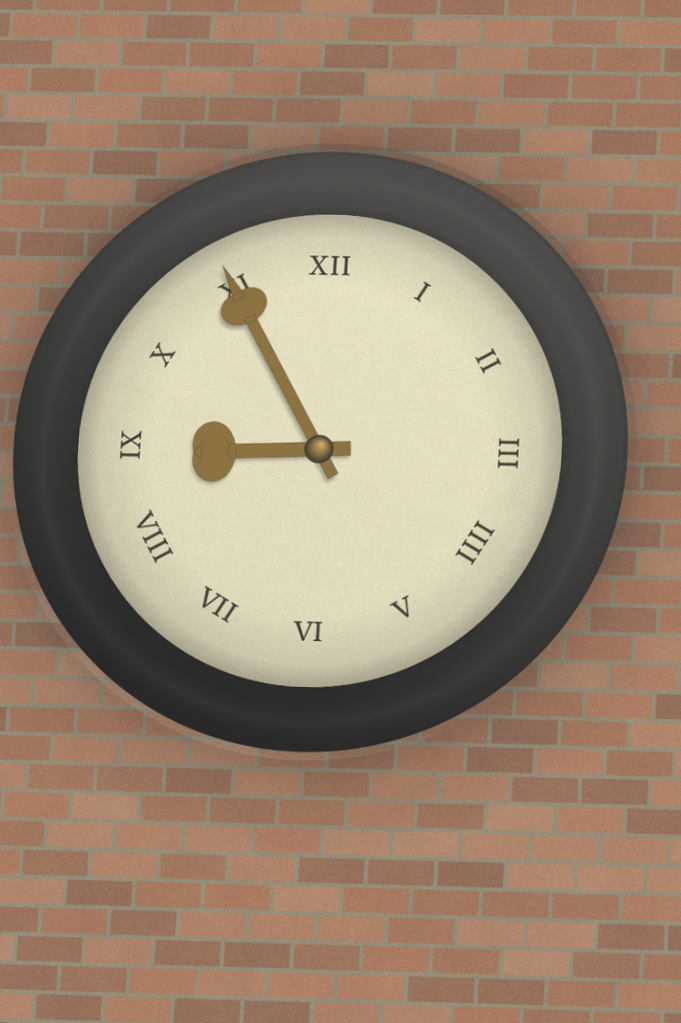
8h55
